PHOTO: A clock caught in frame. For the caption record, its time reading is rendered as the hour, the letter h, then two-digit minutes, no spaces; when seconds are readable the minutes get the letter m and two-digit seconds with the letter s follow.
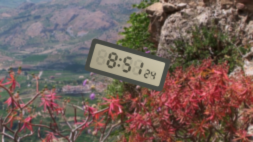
8h51m24s
